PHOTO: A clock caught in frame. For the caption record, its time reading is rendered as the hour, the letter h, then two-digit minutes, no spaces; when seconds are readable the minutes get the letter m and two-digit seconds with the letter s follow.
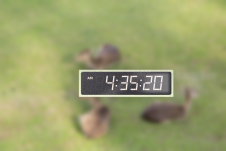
4h35m20s
